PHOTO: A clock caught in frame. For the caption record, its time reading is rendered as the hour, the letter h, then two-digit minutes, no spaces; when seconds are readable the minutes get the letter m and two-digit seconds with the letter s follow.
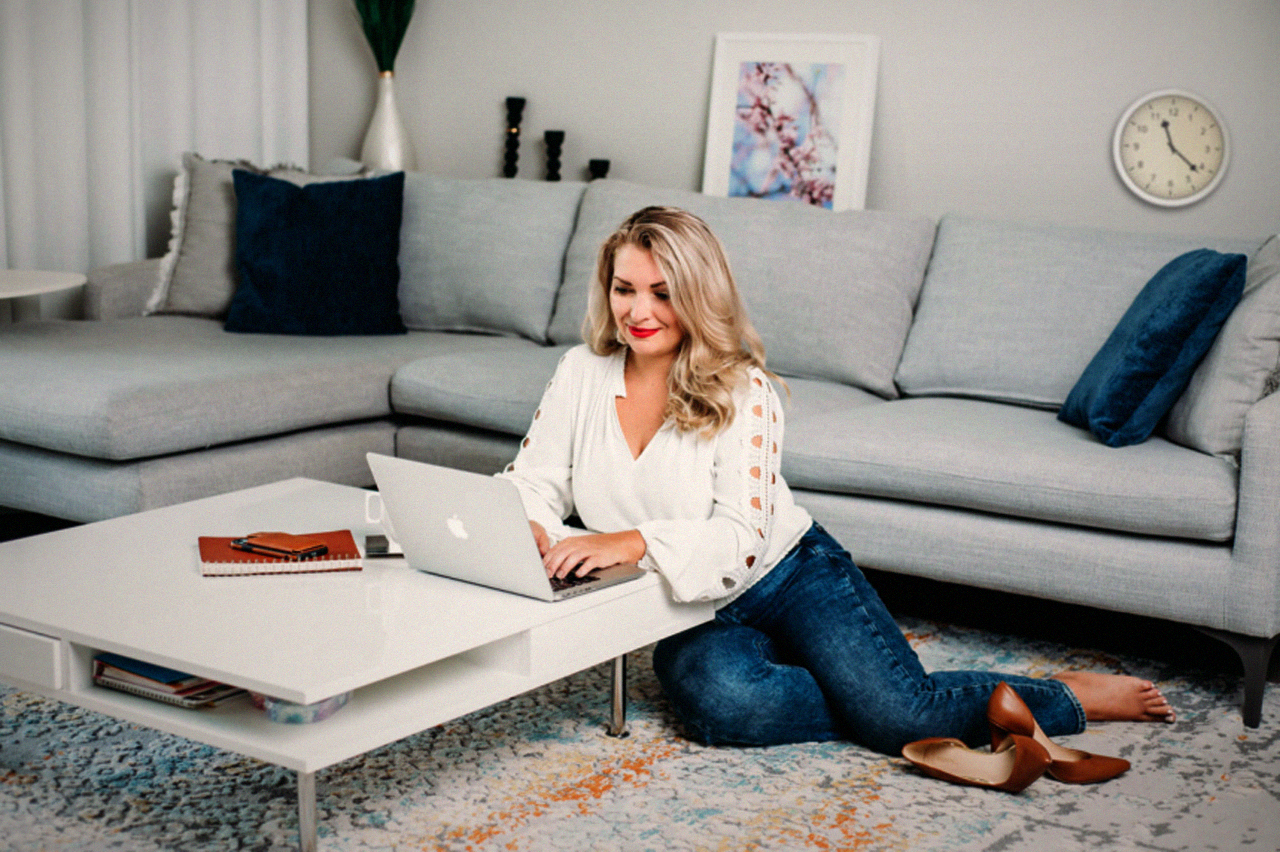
11h22
